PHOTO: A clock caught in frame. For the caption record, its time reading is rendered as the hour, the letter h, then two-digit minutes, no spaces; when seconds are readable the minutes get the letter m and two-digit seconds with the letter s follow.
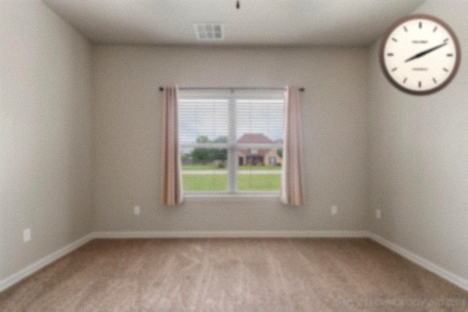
8h11
